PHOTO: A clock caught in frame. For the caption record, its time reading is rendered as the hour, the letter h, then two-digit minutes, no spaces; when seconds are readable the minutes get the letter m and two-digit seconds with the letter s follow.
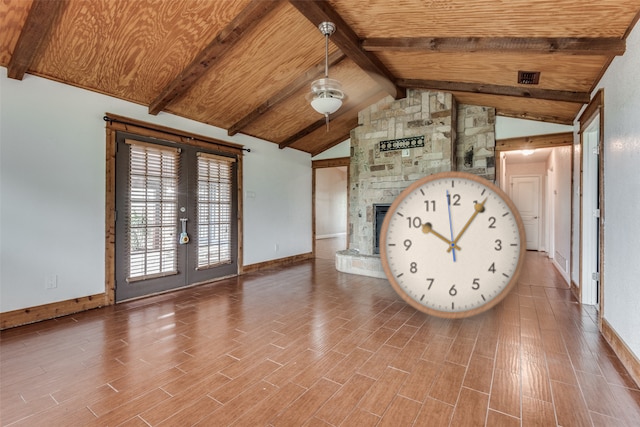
10h05m59s
